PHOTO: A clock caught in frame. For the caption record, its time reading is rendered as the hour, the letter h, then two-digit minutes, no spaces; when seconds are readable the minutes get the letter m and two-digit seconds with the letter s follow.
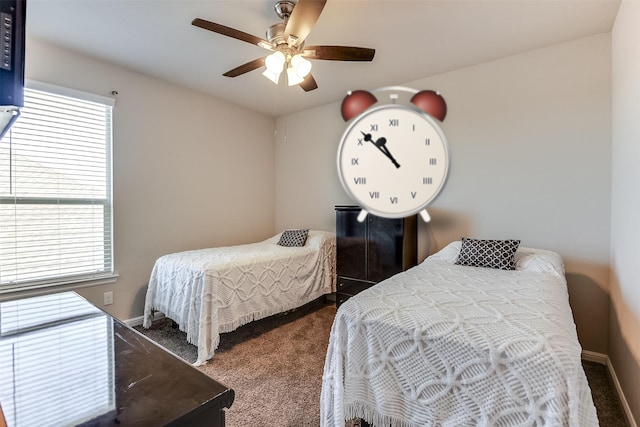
10h52
